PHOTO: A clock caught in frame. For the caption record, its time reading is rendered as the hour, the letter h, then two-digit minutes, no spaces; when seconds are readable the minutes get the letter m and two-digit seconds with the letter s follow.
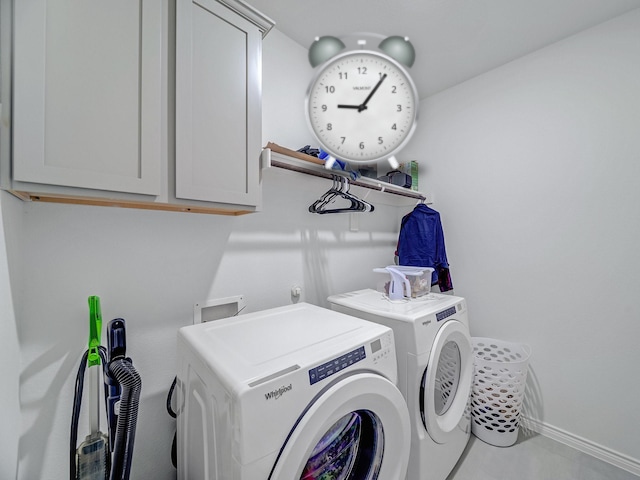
9h06
